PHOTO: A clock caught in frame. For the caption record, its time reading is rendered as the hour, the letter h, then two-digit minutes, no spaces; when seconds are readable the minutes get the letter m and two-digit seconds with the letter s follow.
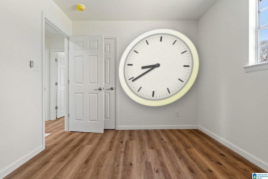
8h39
